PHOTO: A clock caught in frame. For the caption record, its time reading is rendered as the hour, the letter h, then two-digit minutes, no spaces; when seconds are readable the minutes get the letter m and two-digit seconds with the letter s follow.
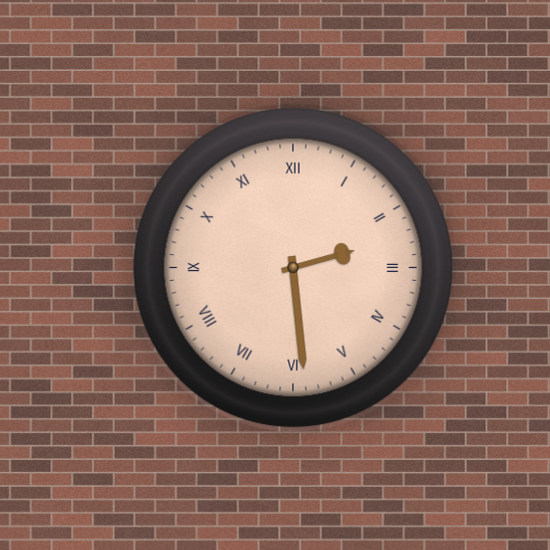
2h29
